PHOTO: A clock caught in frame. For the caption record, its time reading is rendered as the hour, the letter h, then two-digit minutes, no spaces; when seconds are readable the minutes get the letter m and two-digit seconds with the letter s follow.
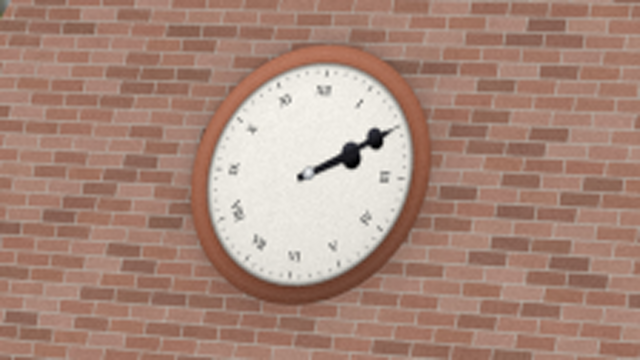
2h10
